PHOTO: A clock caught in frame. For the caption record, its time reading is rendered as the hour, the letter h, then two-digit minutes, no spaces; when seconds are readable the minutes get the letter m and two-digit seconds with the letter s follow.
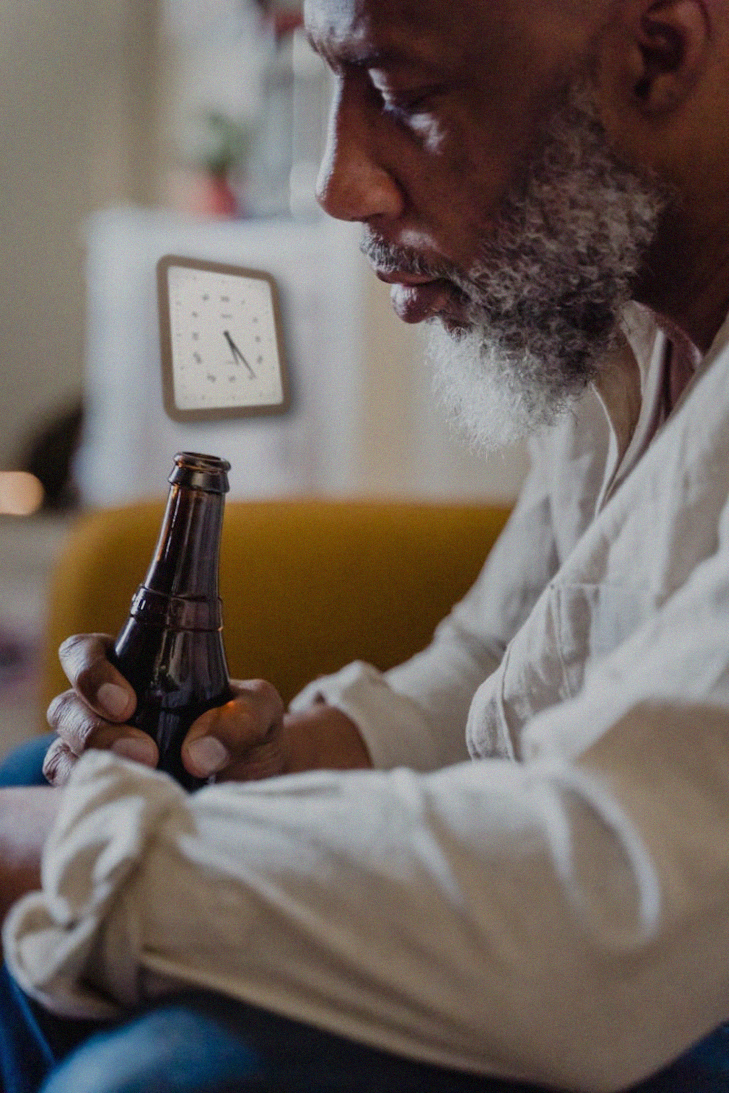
5h24
